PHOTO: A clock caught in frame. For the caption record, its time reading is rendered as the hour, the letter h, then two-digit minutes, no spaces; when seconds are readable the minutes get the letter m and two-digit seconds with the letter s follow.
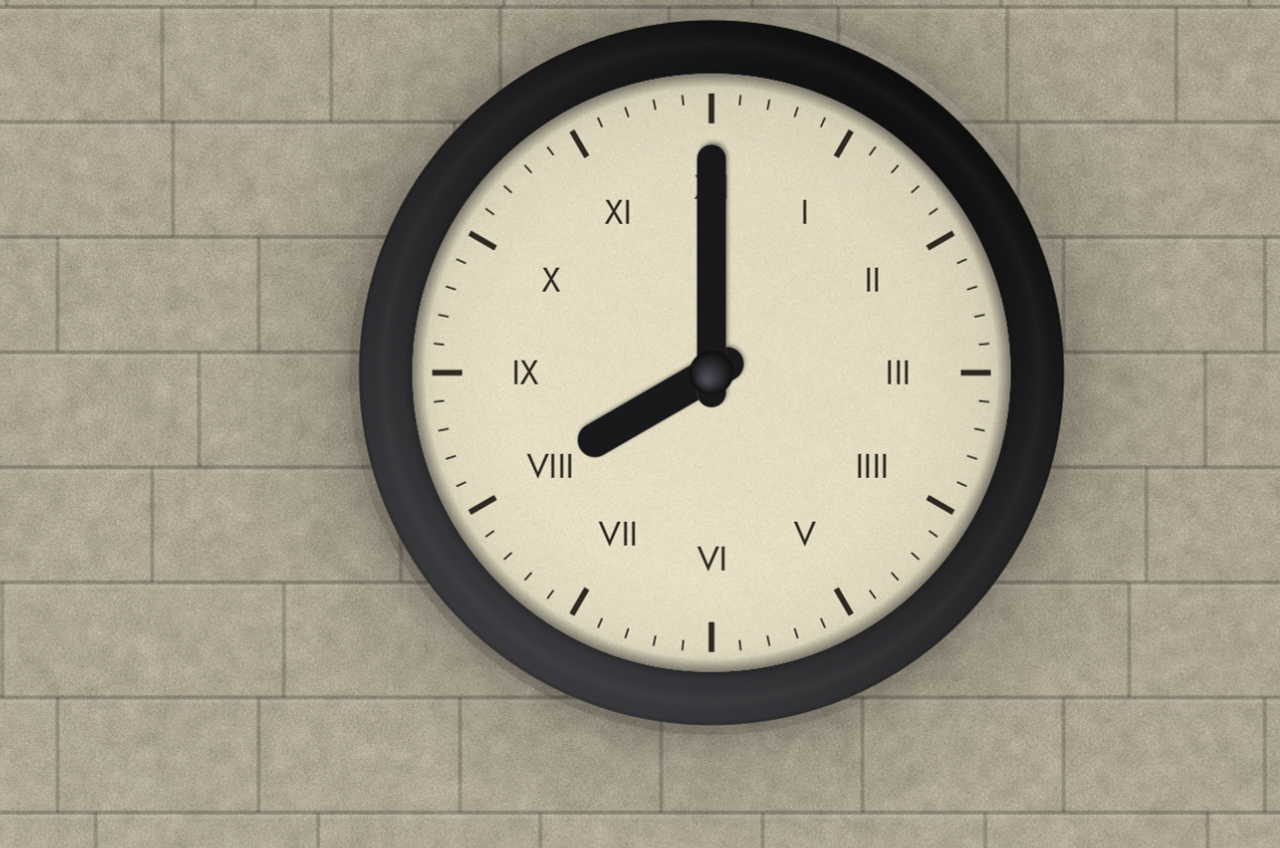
8h00
